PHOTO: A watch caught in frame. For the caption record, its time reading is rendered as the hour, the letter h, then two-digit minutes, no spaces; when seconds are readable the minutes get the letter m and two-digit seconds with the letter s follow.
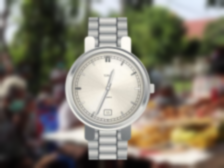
12h34
